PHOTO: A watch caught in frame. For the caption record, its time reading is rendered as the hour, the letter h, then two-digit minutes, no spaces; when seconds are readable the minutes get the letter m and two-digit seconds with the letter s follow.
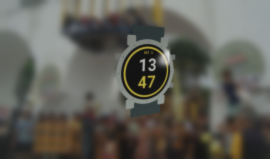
13h47
